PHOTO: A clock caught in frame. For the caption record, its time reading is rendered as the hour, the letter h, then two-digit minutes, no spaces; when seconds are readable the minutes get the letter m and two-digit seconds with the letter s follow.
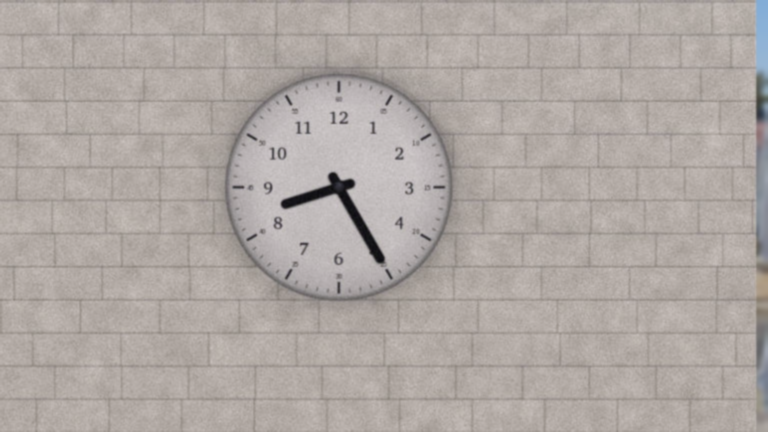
8h25
